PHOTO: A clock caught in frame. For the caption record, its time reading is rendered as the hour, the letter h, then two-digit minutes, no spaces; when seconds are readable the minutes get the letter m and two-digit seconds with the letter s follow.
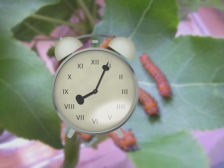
8h04
